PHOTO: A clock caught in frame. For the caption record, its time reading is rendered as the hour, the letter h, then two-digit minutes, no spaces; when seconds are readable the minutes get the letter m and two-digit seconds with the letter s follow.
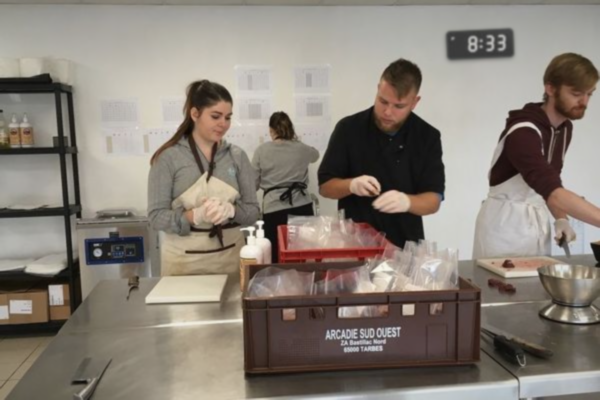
8h33
